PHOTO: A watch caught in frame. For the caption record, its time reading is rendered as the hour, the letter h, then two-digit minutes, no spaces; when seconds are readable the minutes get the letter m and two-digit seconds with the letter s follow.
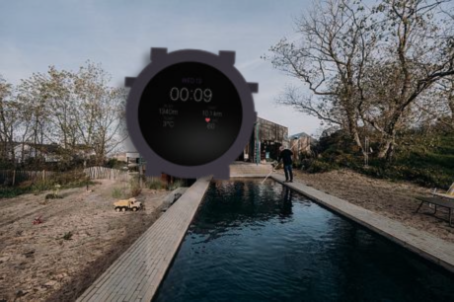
0h09
